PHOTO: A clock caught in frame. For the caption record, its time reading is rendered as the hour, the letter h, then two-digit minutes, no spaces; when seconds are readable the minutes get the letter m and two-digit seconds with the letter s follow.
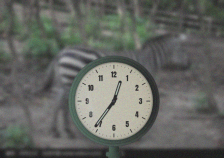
12h36
